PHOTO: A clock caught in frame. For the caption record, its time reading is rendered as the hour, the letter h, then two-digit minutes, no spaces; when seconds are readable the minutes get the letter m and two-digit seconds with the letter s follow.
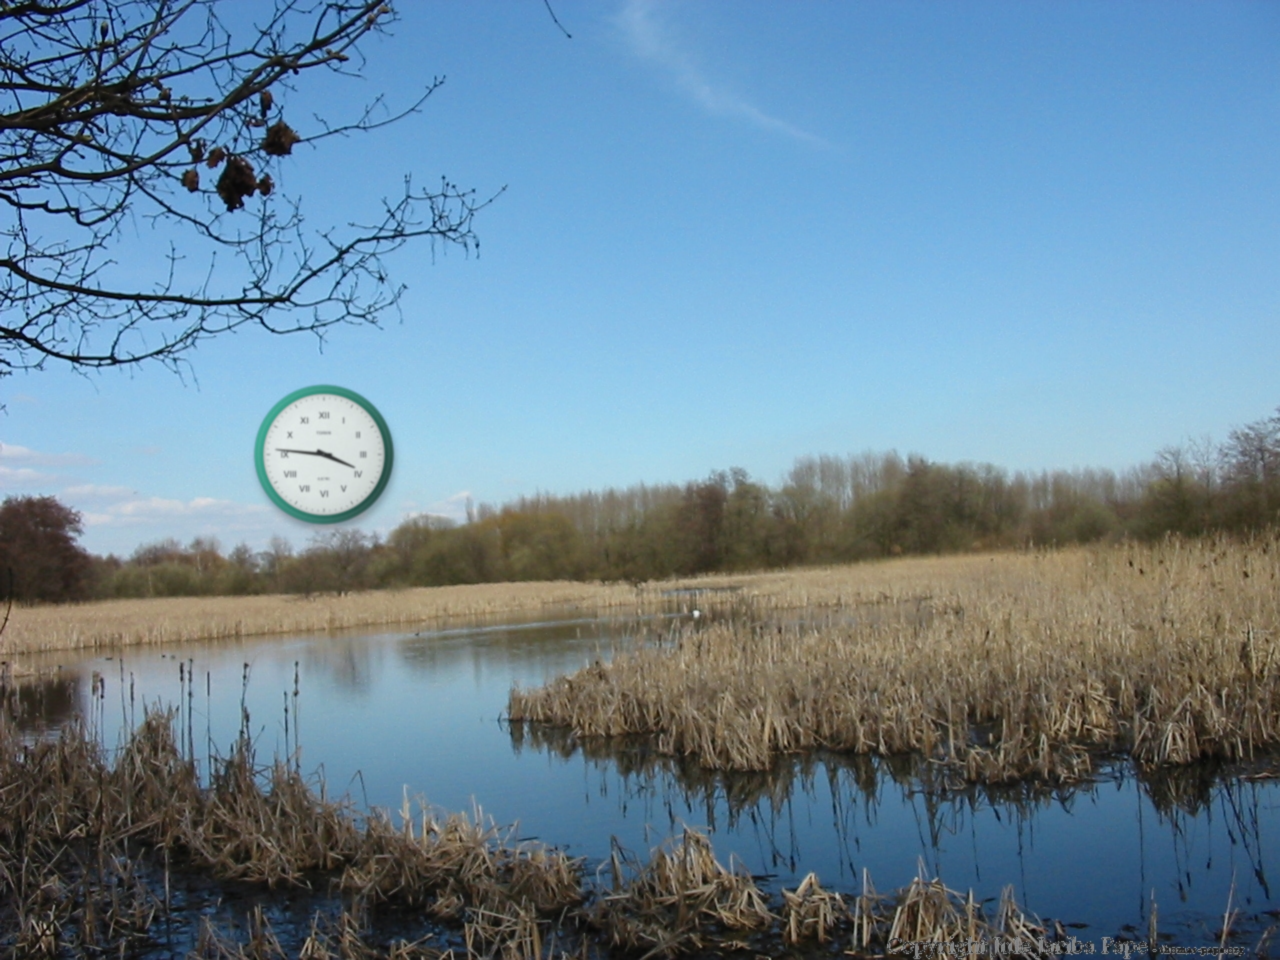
3h46
